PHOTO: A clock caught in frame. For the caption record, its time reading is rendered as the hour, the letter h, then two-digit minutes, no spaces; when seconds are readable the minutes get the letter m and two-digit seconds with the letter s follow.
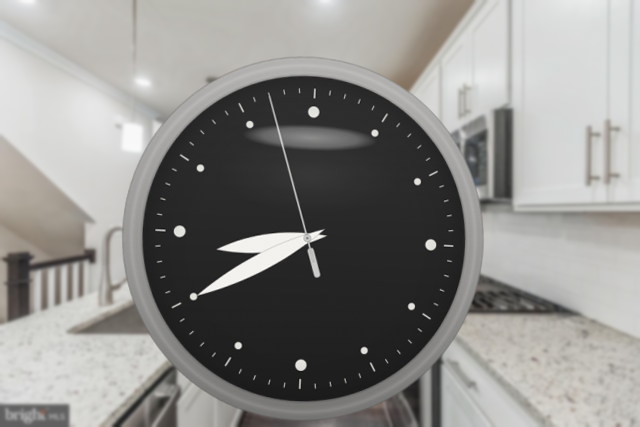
8h39m57s
